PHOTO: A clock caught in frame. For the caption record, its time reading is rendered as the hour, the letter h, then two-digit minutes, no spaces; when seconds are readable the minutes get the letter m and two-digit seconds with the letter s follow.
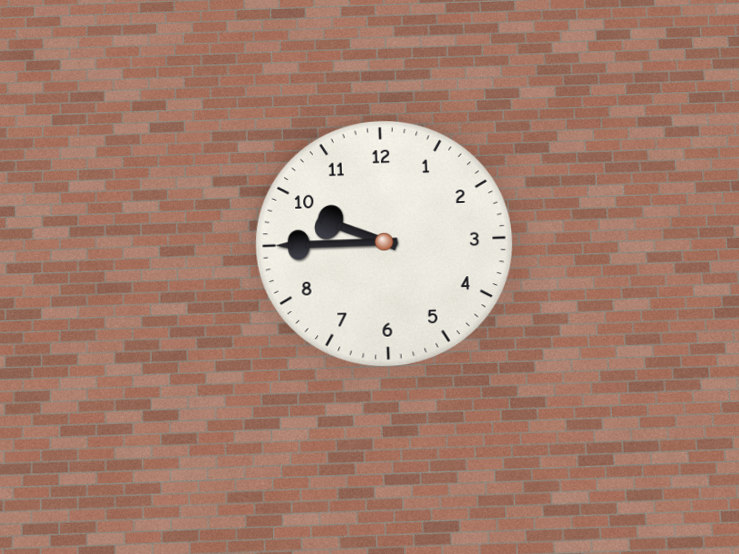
9h45
